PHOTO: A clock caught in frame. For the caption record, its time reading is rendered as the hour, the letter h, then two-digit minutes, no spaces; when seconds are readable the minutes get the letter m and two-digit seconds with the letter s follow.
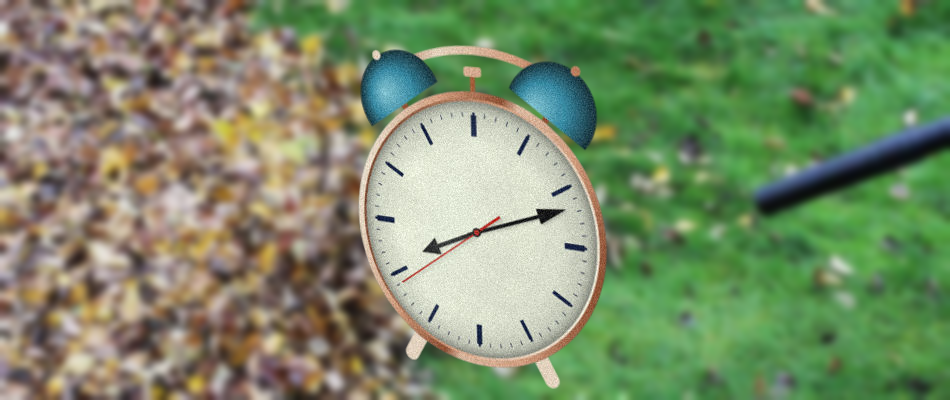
8h11m39s
